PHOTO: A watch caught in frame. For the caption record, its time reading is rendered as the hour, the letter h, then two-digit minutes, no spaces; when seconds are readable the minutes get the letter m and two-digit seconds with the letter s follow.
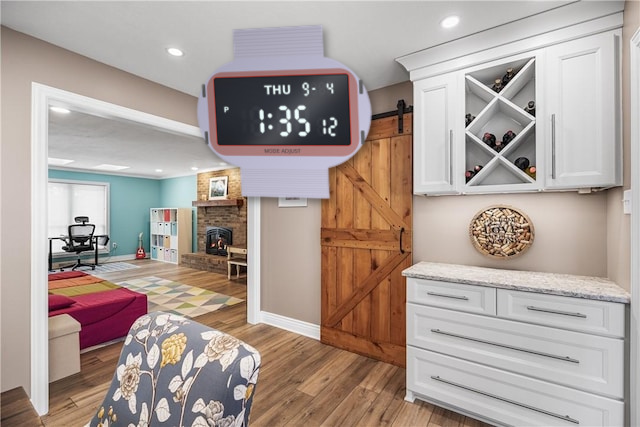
1h35m12s
